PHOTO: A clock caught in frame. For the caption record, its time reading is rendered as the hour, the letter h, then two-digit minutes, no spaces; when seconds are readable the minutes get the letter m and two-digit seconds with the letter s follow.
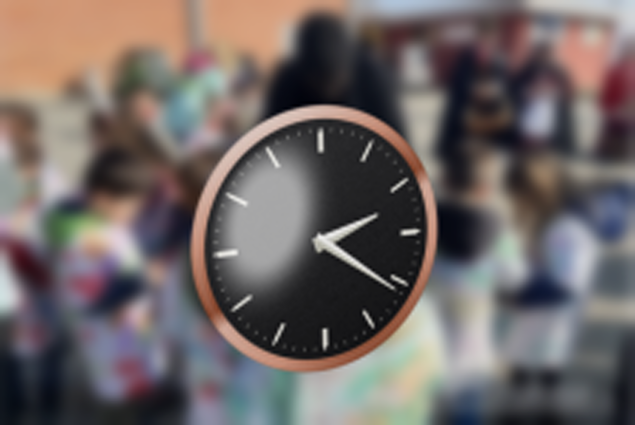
2h21
